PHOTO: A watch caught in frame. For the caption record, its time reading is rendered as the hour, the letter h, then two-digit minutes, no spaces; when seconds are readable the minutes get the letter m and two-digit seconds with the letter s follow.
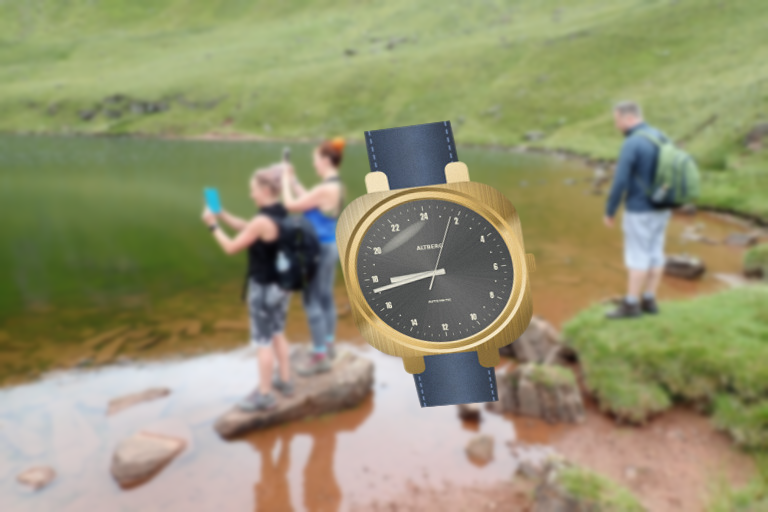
17h43m04s
